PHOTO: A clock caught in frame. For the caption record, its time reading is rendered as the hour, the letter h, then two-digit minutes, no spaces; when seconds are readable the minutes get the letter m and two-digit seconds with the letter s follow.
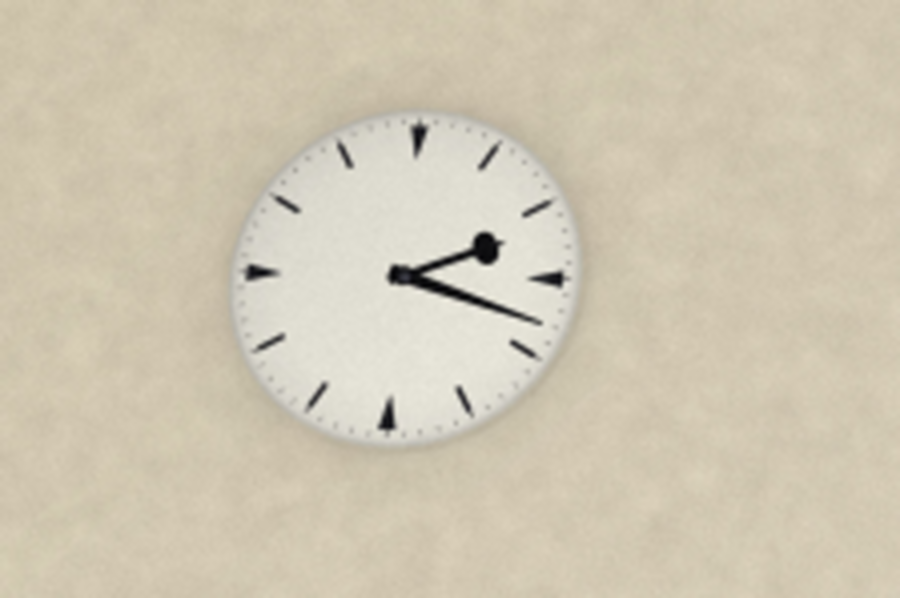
2h18
